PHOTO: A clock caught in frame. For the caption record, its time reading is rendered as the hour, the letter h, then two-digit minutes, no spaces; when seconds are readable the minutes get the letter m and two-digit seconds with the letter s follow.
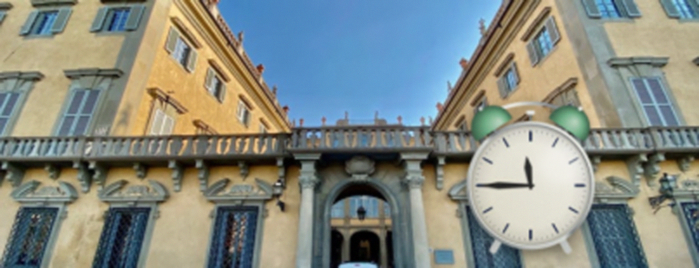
11h45
